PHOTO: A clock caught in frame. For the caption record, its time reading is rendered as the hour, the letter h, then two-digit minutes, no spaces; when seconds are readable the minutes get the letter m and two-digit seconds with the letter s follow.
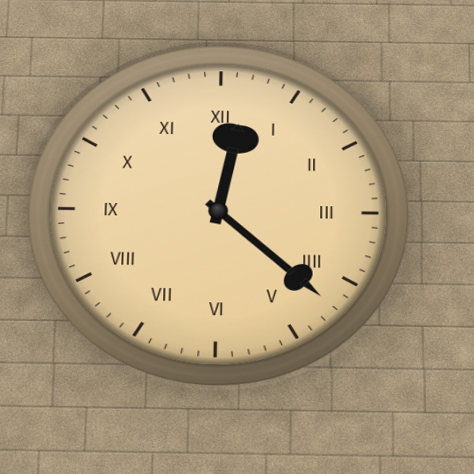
12h22
